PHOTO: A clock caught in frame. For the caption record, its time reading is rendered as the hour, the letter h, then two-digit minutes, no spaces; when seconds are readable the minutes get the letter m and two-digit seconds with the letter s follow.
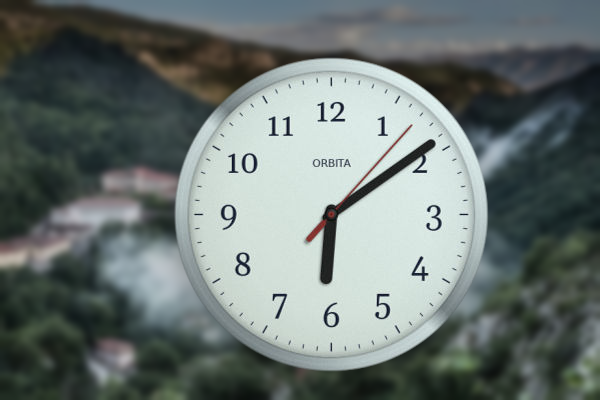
6h09m07s
